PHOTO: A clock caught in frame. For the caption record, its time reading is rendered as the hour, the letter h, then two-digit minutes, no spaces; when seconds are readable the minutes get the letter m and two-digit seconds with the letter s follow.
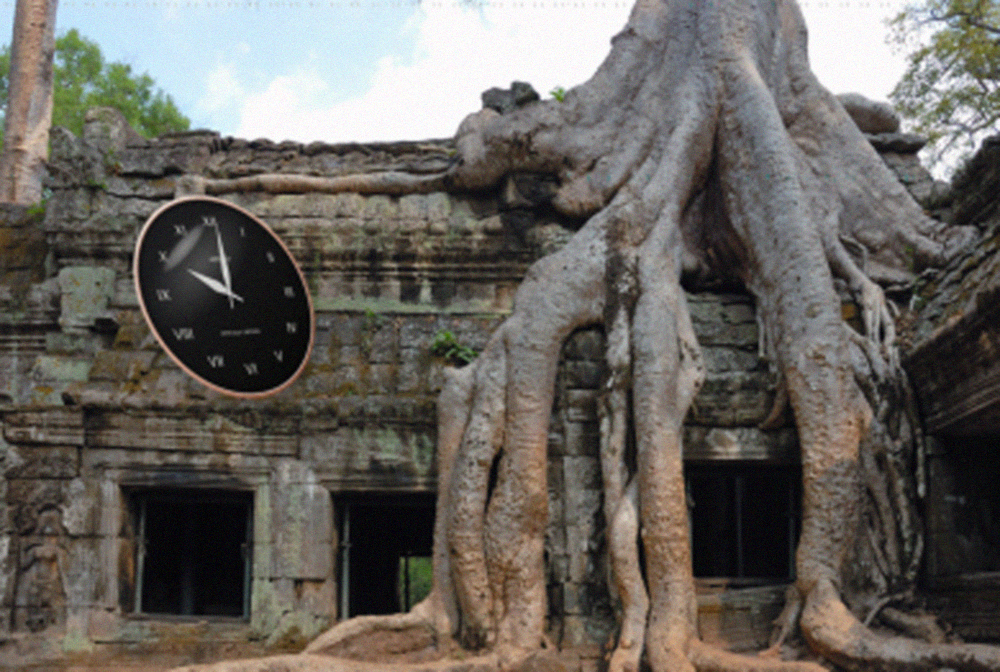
10h01
